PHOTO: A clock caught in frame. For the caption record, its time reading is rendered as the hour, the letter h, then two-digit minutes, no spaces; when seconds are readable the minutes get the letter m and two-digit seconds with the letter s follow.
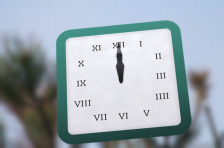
12h00
